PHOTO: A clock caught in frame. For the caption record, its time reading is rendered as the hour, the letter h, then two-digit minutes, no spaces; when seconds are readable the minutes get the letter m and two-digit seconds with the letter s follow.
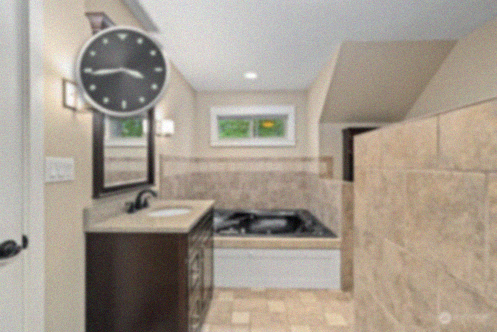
3h44
